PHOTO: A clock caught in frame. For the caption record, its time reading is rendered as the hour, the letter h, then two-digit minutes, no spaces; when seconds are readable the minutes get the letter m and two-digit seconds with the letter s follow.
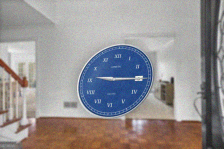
9h15
